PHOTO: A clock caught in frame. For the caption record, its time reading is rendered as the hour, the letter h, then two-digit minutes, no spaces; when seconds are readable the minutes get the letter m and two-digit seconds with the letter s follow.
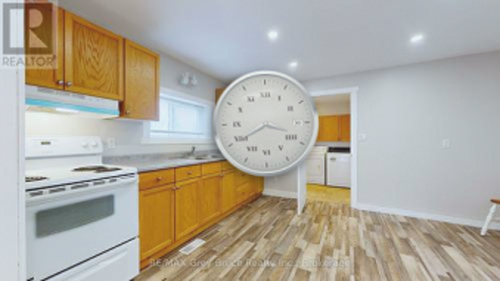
3h40
